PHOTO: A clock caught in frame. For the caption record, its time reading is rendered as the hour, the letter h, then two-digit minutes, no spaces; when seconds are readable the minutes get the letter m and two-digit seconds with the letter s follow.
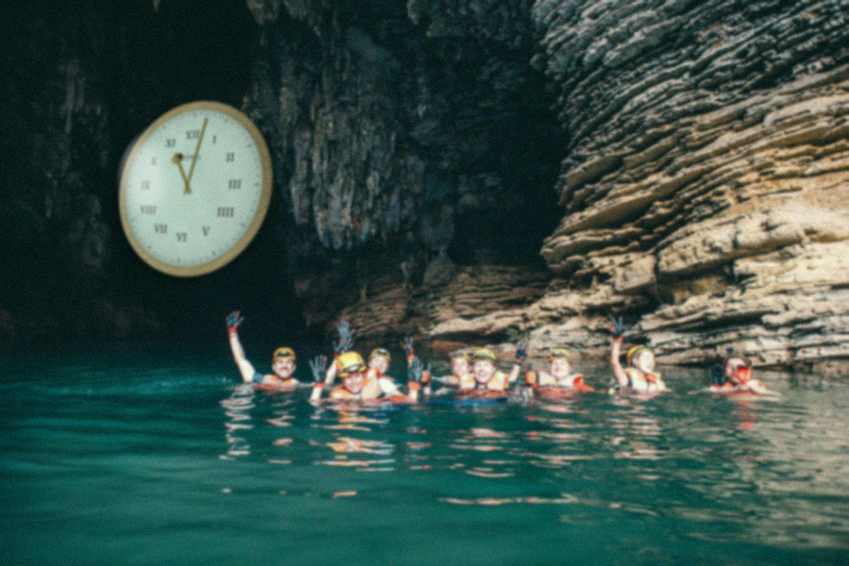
11h02
